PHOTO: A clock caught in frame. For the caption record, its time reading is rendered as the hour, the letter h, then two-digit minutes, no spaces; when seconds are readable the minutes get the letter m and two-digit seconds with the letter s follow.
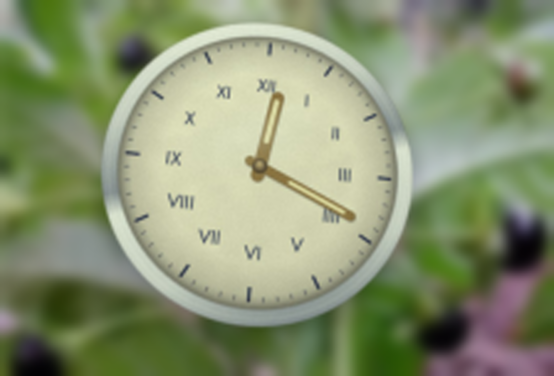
12h19
